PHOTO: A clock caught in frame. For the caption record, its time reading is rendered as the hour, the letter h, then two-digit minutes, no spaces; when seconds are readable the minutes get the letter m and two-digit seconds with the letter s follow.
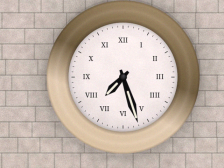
7h27
